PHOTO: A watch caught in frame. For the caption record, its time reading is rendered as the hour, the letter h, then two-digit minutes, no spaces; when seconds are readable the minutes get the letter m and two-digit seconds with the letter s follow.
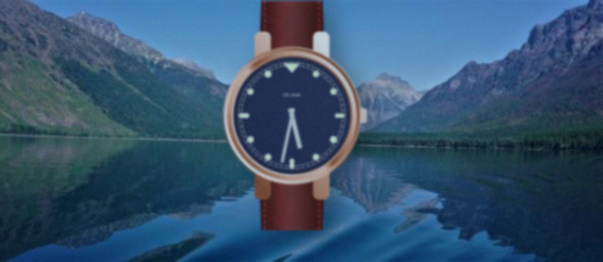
5h32
